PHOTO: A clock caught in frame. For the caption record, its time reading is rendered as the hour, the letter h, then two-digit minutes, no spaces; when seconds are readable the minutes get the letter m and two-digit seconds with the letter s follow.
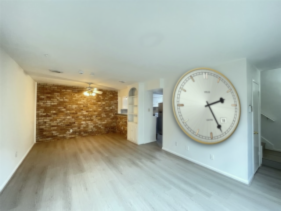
2h26
